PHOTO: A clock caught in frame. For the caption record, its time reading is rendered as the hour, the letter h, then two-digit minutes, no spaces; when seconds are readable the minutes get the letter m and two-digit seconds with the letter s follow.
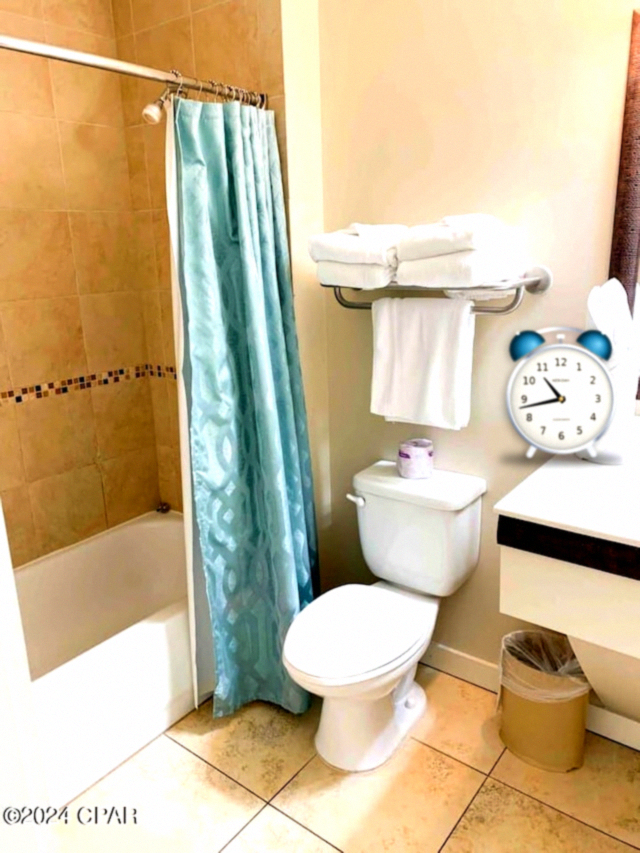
10h43
